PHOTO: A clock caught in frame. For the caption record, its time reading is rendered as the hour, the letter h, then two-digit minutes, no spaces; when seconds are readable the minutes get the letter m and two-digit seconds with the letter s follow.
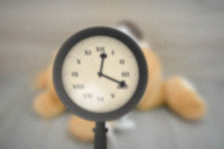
12h19
